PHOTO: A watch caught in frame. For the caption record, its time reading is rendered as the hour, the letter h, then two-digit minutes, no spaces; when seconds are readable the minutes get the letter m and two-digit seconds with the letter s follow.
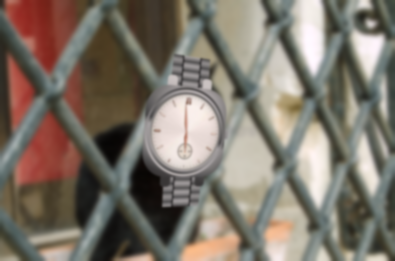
5h59
